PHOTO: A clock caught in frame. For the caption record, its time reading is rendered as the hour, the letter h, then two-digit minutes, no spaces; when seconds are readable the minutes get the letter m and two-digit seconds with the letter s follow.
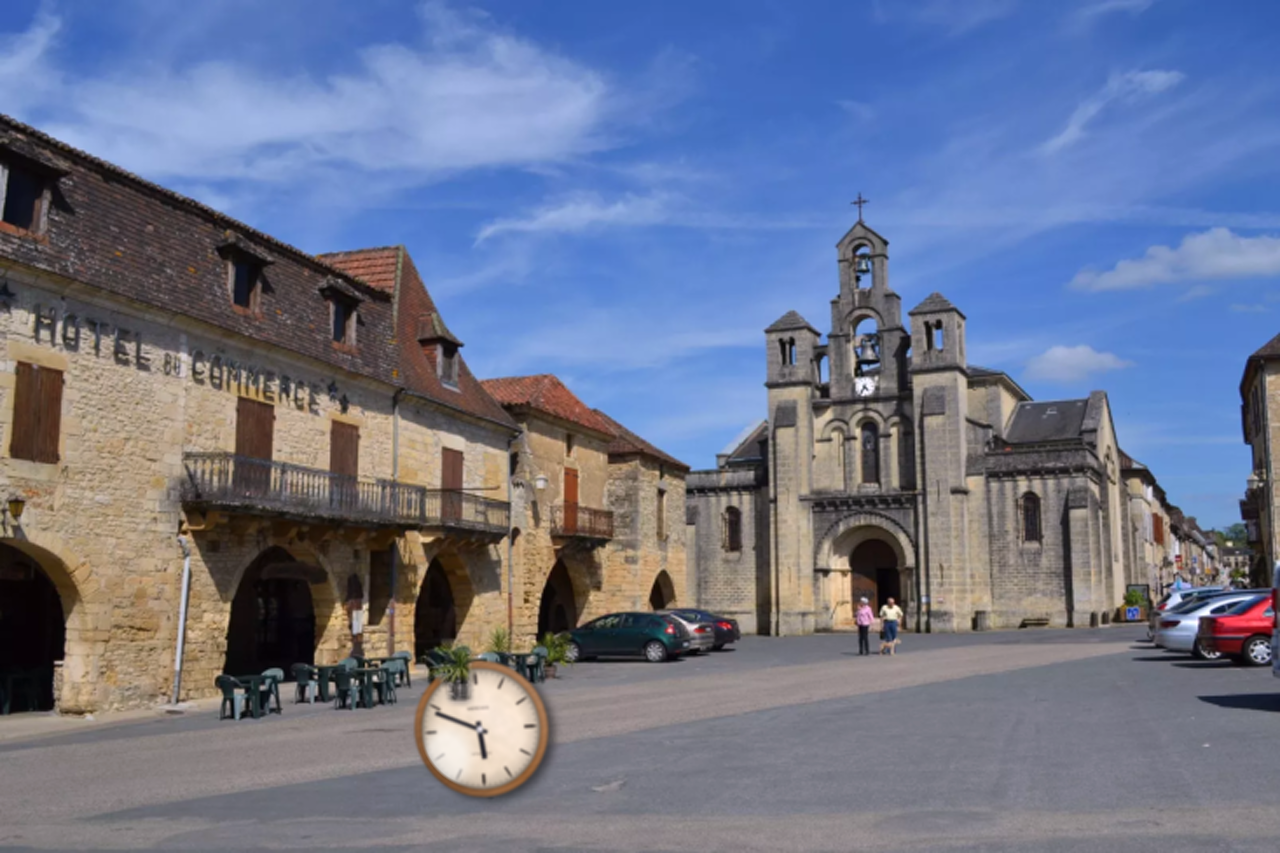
5h49
